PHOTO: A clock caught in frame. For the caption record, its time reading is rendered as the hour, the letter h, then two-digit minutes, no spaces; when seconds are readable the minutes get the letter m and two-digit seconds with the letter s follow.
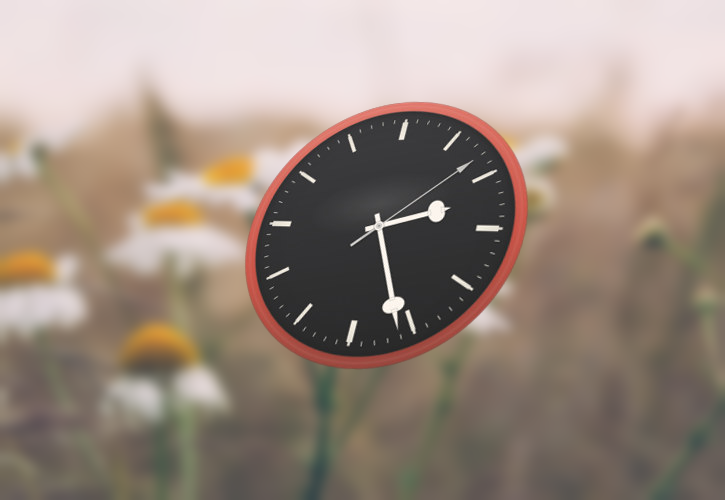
2h26m08s
